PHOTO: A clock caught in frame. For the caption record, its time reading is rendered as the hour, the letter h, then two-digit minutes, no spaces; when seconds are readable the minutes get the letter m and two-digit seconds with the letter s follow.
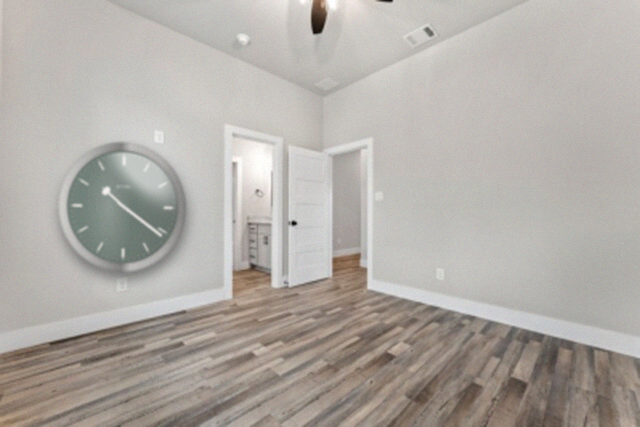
10h21
